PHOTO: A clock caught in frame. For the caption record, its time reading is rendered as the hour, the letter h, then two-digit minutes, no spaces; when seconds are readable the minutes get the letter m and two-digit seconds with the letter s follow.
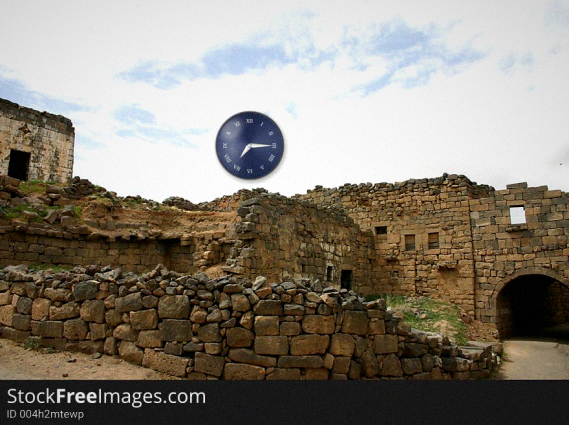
7h15
